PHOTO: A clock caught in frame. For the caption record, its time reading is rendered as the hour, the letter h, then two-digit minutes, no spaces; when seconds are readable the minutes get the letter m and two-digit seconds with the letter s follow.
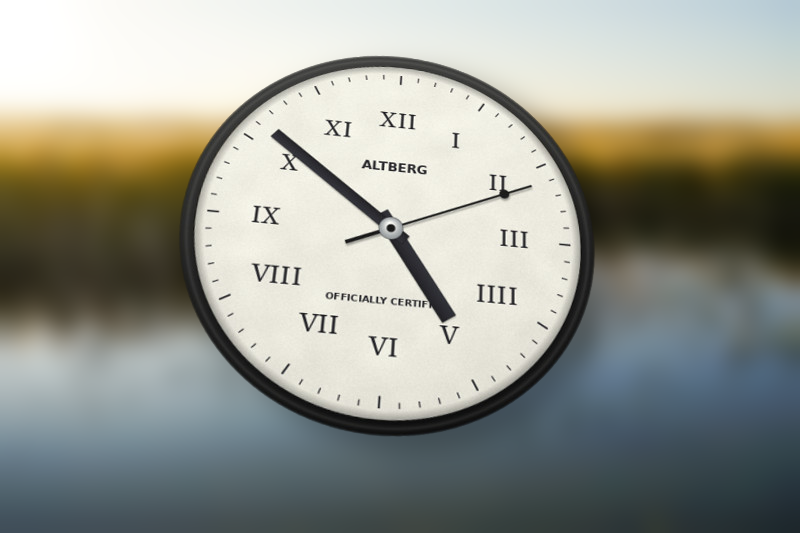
4h51m11s
